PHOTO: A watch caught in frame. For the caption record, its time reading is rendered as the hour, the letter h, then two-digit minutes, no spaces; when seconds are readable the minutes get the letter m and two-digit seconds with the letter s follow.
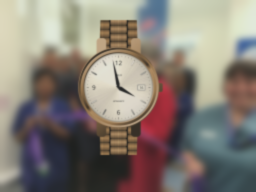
3h58
